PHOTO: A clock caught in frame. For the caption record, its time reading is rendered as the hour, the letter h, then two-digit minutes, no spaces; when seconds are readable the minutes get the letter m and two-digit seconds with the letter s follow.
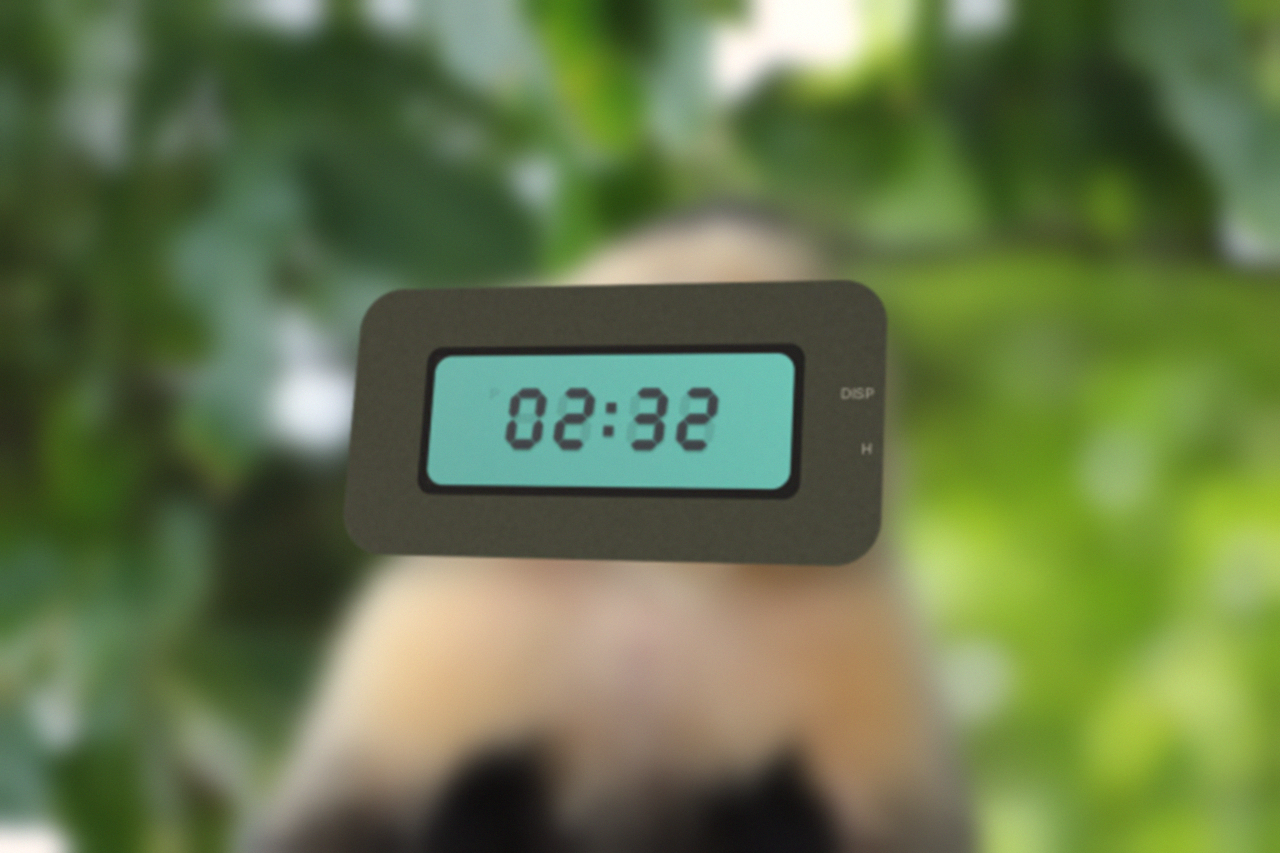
2h32
